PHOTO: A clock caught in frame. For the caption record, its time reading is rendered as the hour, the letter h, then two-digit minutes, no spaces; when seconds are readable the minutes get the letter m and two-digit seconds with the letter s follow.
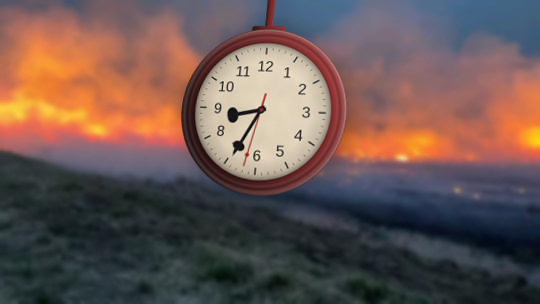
8h34m32s
